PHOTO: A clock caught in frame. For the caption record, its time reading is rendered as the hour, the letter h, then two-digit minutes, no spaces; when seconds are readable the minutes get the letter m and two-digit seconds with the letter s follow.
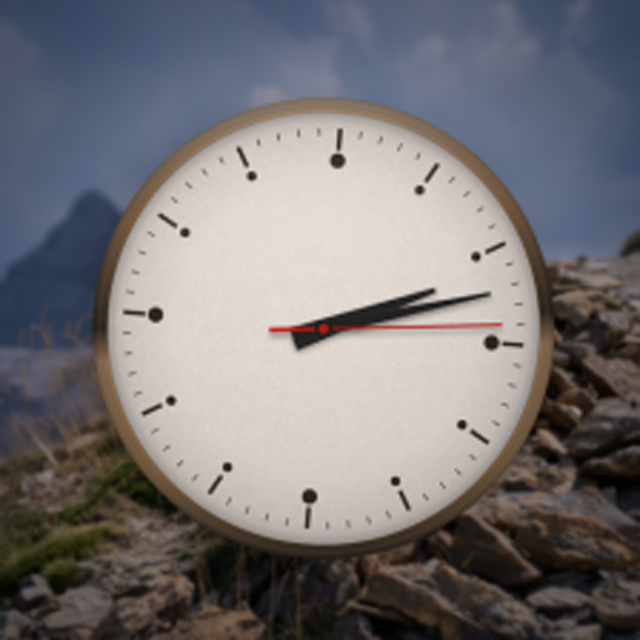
2h12m14s
